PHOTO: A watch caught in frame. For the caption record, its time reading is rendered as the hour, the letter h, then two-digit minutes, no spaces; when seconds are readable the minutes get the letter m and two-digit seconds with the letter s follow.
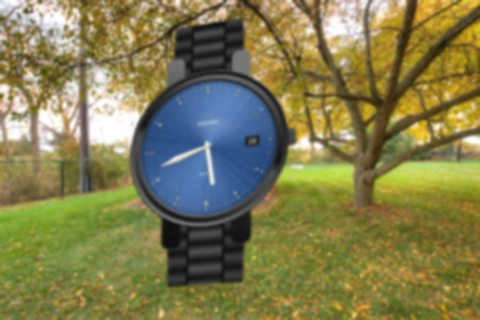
5h42
